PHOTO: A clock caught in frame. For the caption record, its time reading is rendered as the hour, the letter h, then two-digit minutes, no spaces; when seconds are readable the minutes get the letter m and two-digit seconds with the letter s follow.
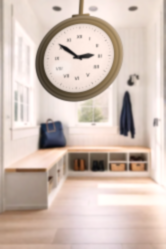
2h51
